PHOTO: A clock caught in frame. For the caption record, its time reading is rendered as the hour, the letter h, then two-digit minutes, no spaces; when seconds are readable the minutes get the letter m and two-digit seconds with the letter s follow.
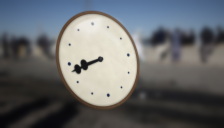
8h43
